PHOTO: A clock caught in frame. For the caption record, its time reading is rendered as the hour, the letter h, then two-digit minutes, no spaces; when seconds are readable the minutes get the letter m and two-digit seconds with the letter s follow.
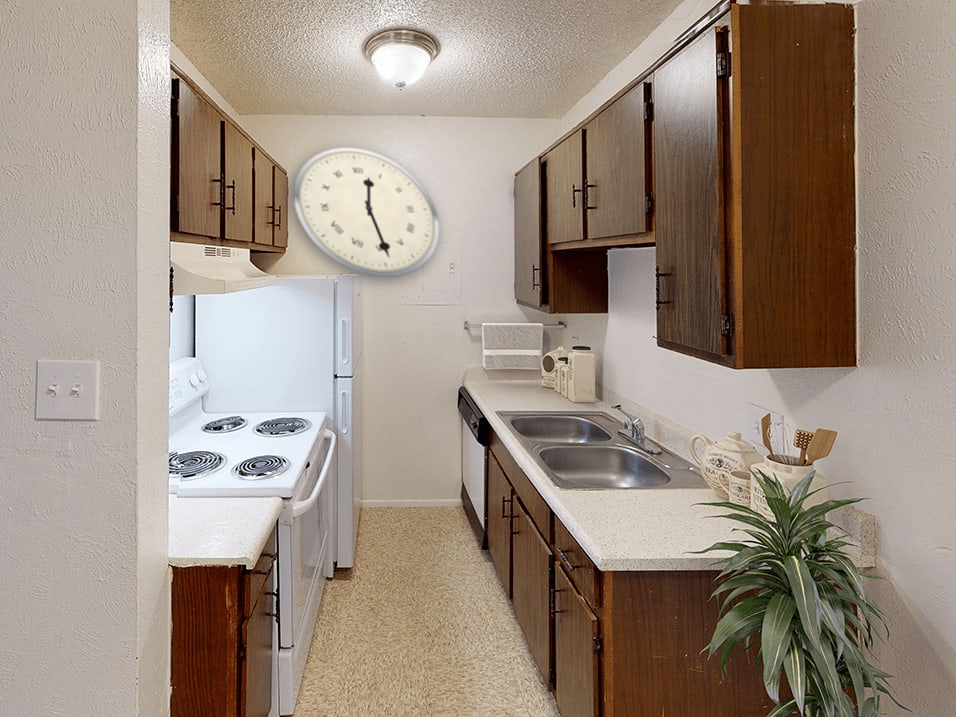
12h29
